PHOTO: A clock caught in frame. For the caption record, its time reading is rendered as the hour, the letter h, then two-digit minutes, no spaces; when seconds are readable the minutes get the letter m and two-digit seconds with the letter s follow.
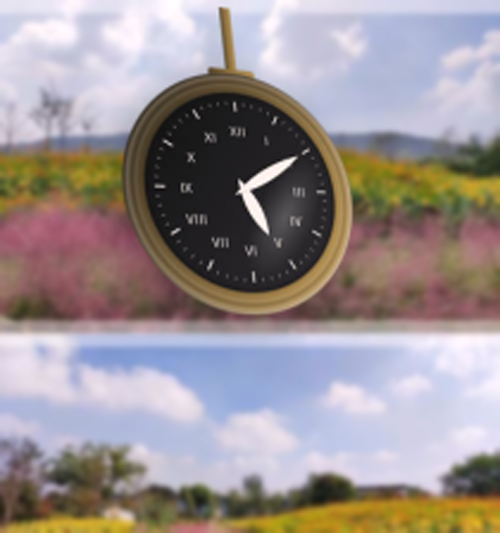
5h10
